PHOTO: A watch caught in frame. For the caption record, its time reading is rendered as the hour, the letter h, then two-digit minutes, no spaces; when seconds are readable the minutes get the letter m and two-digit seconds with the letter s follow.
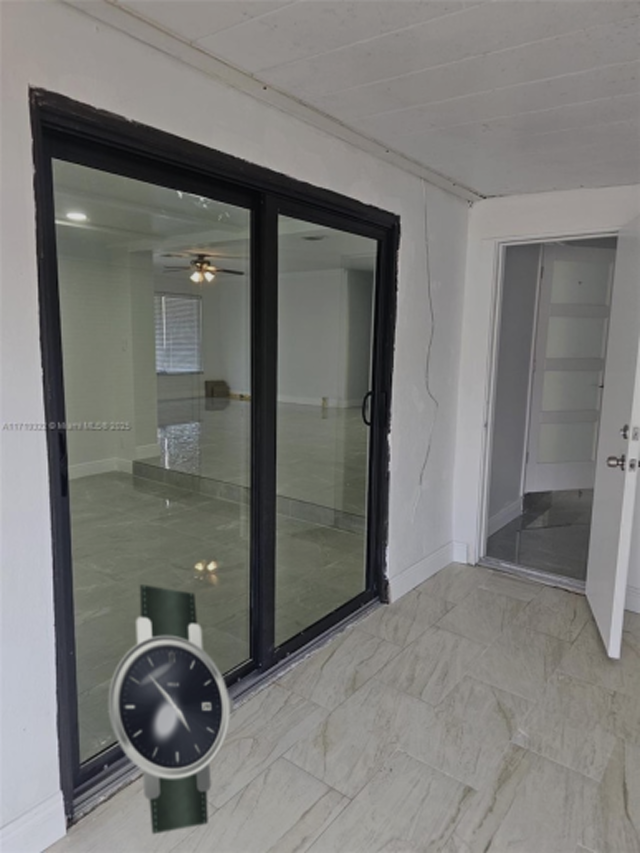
4h53
